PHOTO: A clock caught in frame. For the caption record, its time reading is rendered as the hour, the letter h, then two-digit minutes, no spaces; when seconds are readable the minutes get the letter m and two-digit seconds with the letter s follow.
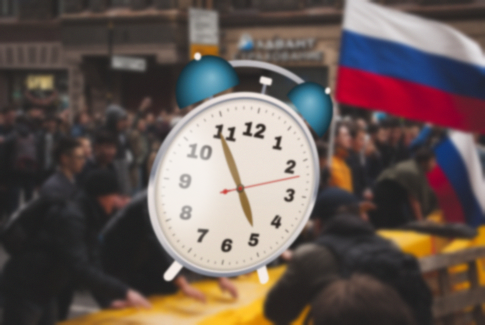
4h54m12s
